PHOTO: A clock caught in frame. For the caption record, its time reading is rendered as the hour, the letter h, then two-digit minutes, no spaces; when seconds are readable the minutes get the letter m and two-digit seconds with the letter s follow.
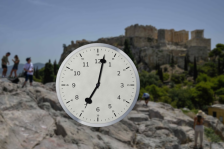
7h02
